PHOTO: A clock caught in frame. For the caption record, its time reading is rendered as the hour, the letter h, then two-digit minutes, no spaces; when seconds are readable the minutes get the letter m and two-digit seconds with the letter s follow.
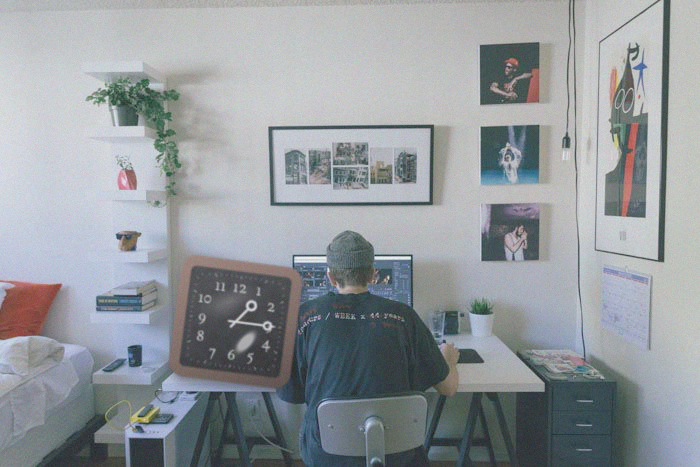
1h15
